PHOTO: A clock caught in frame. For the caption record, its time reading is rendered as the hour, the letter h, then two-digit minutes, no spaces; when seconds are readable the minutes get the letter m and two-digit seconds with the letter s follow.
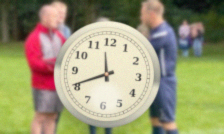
11h41
